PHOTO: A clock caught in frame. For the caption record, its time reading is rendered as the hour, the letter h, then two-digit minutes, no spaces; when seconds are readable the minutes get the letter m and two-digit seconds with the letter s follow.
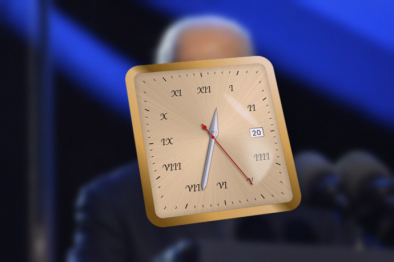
12h33m25s
